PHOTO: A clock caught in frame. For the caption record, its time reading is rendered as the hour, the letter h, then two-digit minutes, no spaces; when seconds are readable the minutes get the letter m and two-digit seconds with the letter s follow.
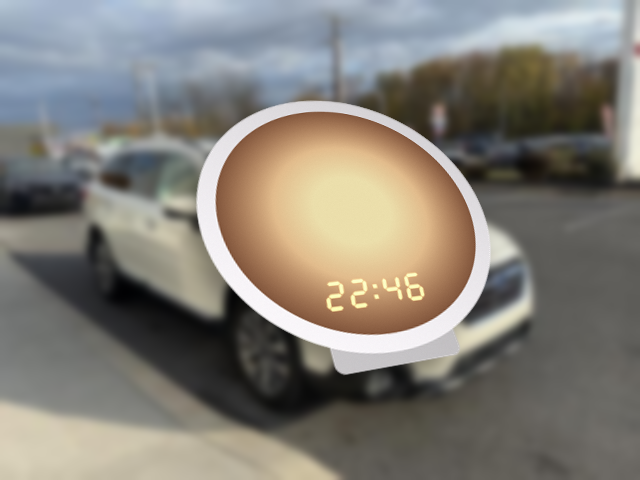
22h46
